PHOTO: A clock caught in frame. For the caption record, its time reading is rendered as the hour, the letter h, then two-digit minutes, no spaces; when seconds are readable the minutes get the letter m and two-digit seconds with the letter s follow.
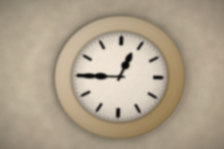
12h45
